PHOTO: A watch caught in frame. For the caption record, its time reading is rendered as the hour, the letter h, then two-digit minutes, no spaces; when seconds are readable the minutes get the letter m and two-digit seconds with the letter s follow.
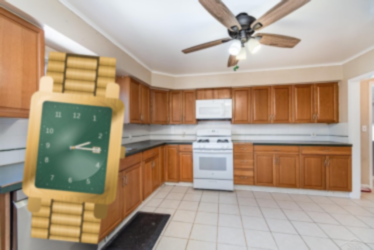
2h15
